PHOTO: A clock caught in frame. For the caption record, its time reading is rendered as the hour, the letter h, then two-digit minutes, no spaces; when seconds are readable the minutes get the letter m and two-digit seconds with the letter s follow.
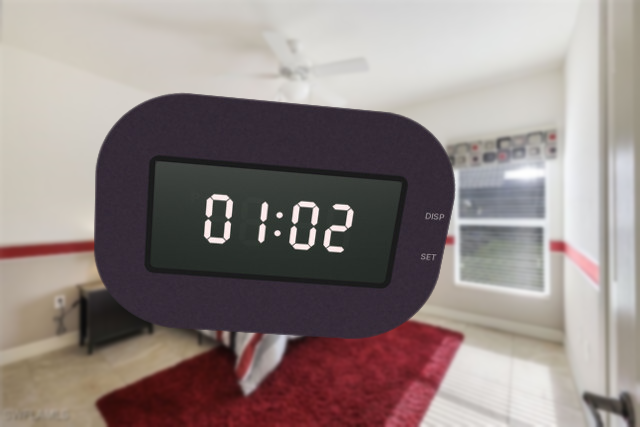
1h02
